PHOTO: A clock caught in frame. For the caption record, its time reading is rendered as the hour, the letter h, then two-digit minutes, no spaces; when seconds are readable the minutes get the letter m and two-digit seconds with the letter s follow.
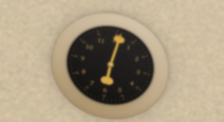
6h01
